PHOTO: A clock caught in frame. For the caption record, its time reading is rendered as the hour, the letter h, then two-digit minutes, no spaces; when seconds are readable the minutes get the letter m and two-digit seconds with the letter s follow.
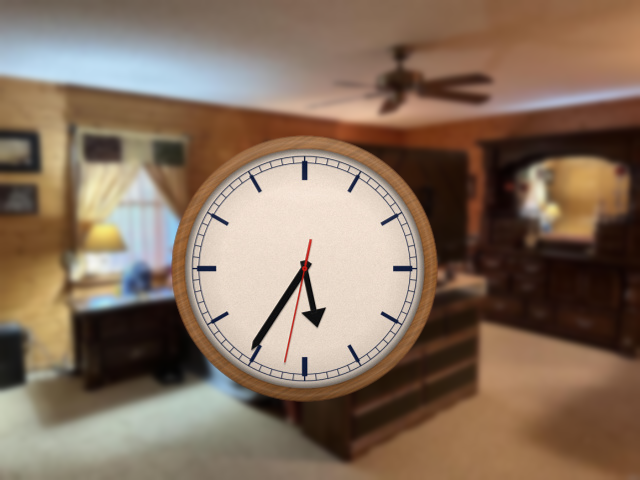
5h35m32s
